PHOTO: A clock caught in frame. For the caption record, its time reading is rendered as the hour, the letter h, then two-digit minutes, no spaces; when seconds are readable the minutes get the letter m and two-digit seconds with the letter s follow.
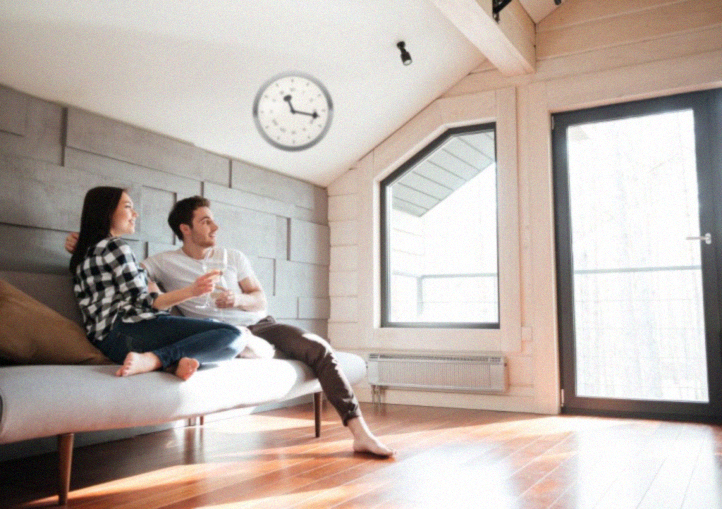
11h17
